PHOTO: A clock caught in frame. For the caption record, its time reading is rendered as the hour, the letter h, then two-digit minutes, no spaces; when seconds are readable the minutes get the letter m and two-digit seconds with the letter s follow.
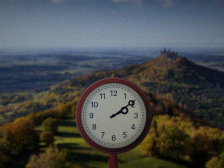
2h09
